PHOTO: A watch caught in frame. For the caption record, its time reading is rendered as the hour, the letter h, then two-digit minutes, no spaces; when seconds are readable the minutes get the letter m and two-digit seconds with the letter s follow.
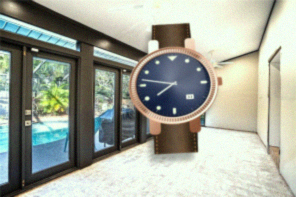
7h47
